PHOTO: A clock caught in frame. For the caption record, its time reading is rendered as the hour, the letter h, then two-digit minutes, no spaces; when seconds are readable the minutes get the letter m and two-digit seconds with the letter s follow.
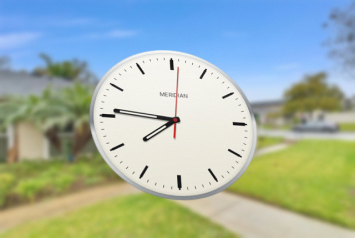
7h46m01s
